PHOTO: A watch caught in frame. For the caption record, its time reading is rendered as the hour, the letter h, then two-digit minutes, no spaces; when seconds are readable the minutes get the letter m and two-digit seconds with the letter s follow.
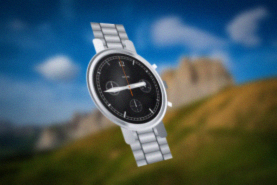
2h44
